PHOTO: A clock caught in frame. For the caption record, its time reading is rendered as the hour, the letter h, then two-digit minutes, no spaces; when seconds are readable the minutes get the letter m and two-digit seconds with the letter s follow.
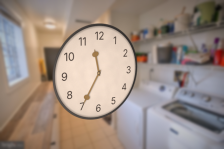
11h35
